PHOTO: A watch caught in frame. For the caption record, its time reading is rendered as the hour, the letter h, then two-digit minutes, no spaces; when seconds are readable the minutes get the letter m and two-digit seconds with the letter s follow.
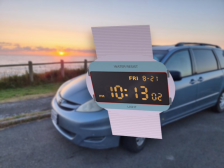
10h13m02s
